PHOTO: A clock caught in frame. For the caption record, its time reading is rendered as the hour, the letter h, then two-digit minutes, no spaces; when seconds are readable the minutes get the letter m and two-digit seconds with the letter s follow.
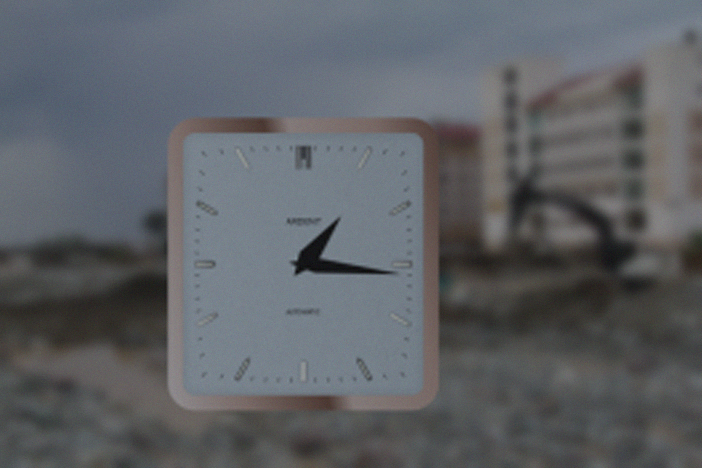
1h16
